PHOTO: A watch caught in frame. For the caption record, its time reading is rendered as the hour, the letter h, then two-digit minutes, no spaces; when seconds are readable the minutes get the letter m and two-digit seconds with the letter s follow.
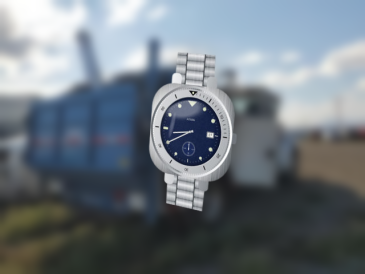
8h40
